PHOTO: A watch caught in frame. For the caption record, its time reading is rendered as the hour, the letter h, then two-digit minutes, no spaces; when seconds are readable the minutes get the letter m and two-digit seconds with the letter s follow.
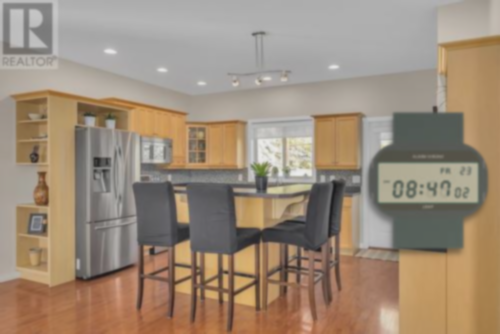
8h47
